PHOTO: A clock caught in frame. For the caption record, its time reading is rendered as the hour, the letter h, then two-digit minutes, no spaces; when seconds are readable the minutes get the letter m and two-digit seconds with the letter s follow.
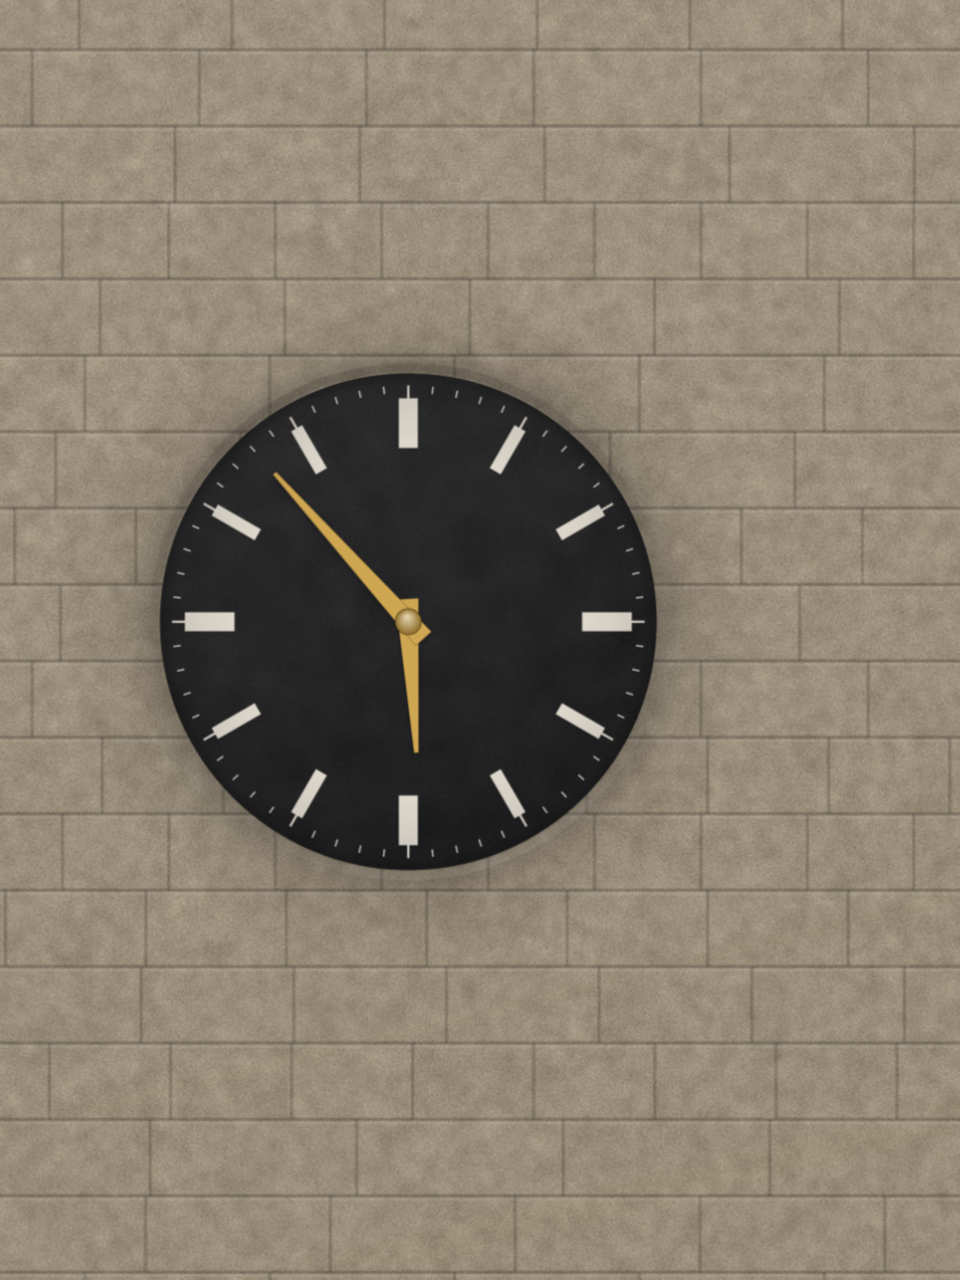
5h53
